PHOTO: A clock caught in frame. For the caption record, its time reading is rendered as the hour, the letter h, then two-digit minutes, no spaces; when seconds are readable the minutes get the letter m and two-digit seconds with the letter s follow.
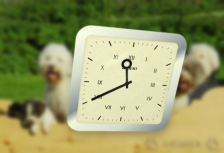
11h40
